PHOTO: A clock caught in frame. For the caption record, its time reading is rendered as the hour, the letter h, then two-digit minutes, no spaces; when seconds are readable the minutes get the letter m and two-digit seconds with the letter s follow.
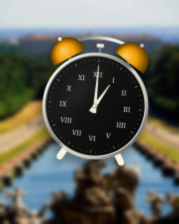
1h00
